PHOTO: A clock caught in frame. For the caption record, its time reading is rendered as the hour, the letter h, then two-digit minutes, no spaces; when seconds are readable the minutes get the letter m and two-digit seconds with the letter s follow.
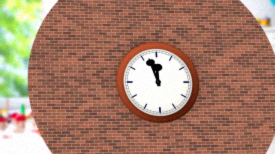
11h57
